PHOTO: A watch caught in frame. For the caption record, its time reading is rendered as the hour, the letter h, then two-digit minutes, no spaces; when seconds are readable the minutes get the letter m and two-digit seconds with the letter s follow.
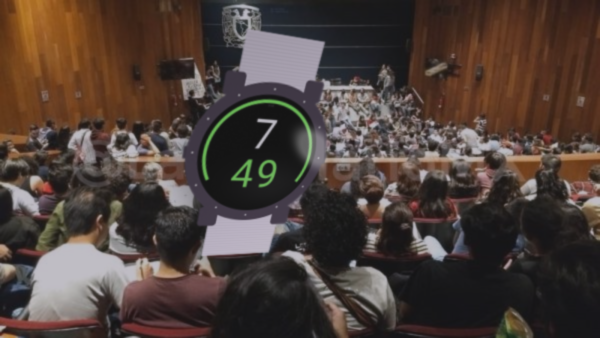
7h49
